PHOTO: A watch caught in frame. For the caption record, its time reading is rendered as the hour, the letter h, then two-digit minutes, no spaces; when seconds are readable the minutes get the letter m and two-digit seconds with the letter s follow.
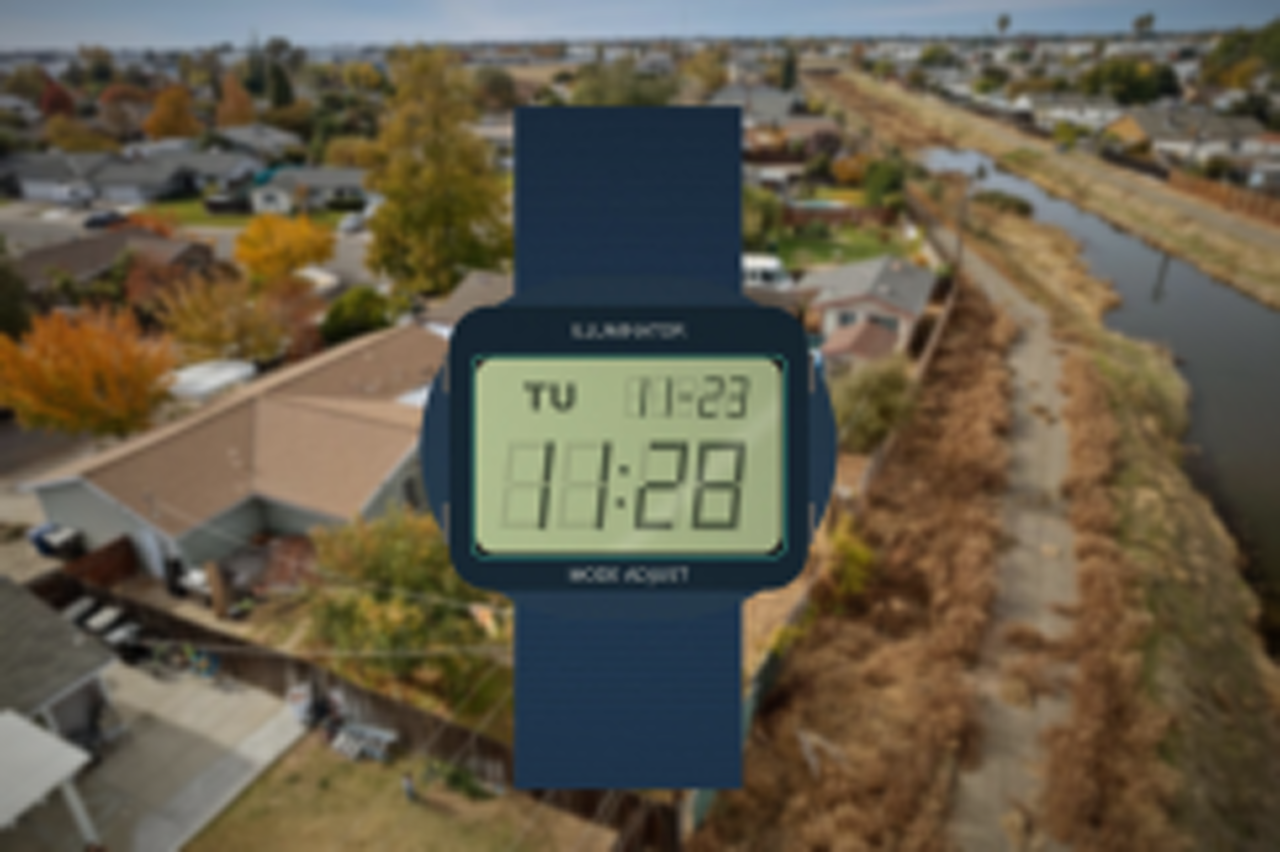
11h28
